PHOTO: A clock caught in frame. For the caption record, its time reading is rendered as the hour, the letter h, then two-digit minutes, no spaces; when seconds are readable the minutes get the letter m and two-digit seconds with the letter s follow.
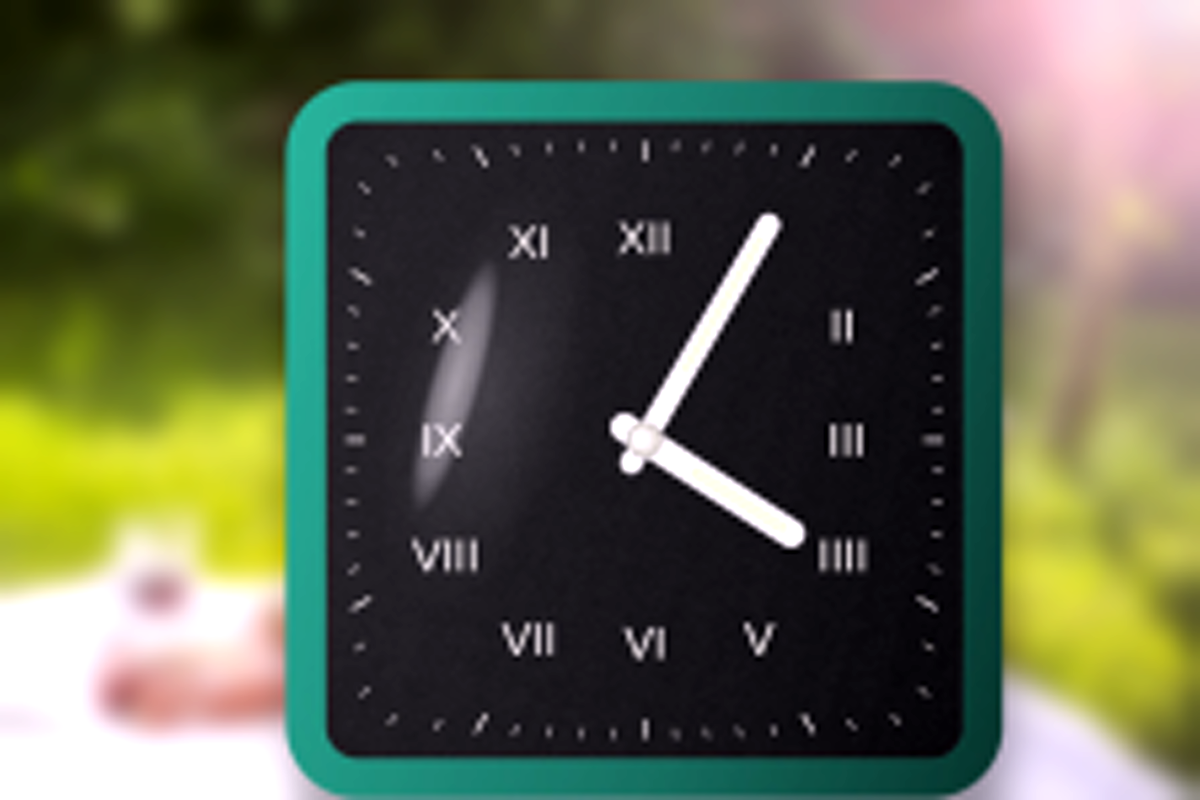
4h05
